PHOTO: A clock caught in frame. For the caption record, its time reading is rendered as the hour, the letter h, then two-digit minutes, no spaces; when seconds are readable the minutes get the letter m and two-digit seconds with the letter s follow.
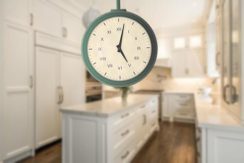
5h02
